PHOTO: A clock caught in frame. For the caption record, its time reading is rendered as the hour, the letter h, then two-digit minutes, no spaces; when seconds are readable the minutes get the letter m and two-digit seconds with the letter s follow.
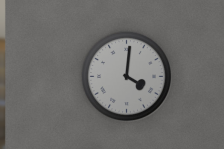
4h01
